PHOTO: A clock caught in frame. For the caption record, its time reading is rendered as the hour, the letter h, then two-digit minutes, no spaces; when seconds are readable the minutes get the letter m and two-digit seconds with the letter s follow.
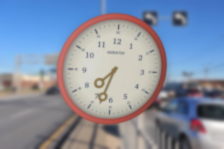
7h33
